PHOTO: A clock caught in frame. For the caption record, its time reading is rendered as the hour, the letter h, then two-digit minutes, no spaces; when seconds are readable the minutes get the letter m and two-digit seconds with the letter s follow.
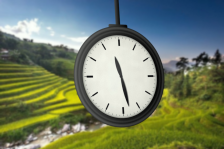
11h28
